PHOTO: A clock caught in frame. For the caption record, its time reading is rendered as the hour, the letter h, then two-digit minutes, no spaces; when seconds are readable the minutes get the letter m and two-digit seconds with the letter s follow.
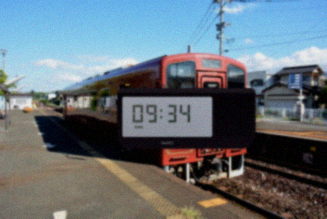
9h34
